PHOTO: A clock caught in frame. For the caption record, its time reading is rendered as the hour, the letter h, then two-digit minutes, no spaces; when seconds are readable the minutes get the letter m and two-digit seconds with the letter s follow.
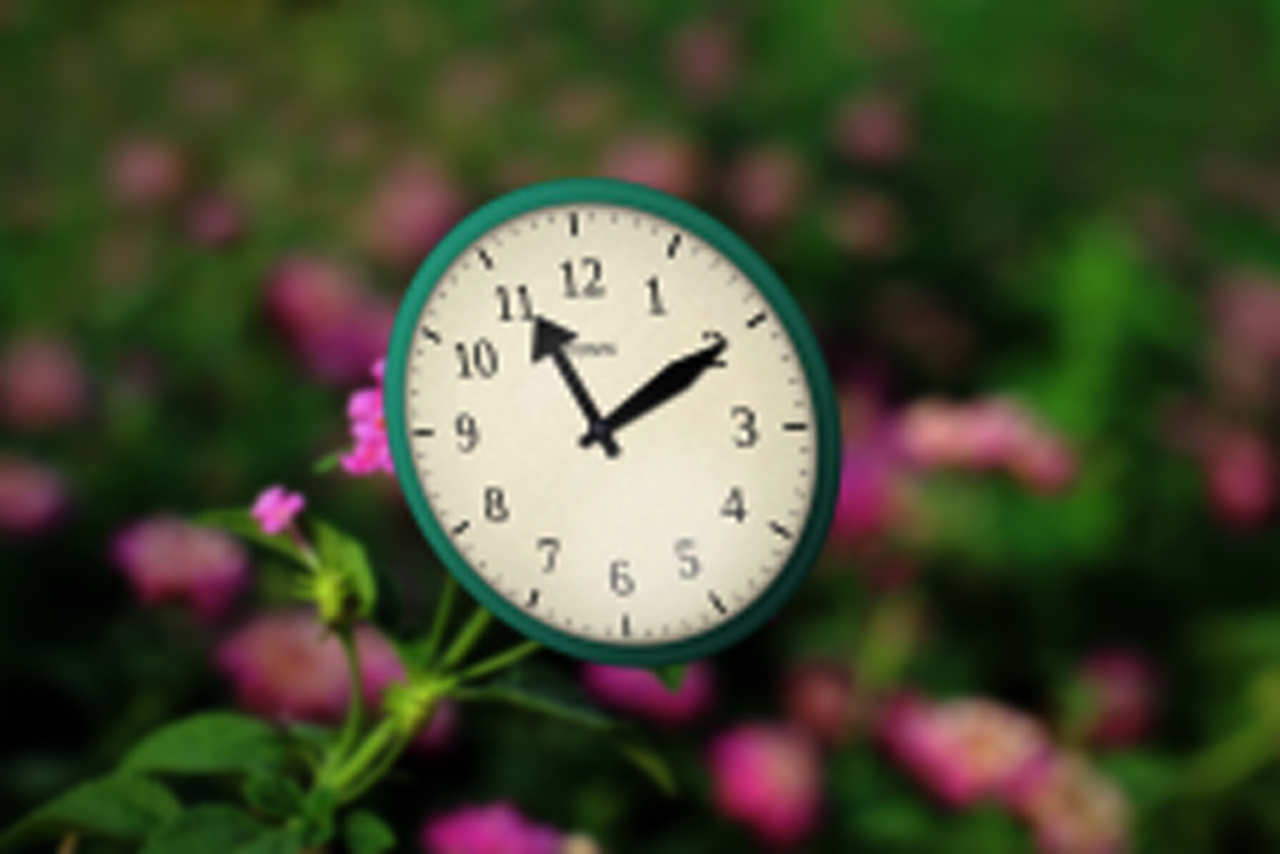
11h10
